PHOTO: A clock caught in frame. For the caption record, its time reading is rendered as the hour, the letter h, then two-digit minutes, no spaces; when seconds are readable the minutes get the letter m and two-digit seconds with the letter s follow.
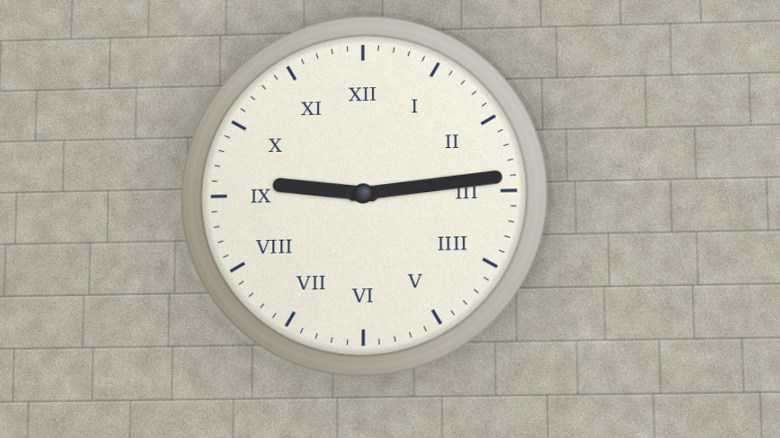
9h14
